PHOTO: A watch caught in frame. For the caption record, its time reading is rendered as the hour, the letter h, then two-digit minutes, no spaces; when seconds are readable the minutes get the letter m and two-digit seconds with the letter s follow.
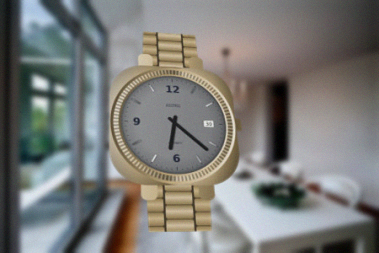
6h22
